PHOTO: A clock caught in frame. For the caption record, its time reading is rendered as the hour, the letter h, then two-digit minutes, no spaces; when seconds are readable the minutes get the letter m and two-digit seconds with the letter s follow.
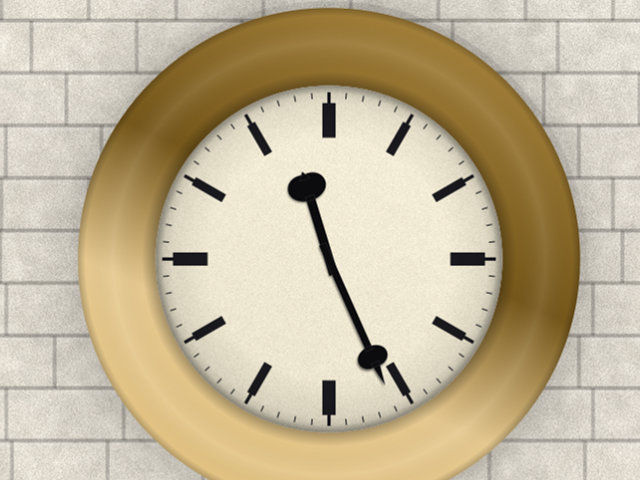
11h26
